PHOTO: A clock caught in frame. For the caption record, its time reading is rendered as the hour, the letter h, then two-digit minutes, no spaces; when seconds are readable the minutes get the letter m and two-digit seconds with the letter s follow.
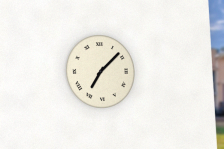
7h08
